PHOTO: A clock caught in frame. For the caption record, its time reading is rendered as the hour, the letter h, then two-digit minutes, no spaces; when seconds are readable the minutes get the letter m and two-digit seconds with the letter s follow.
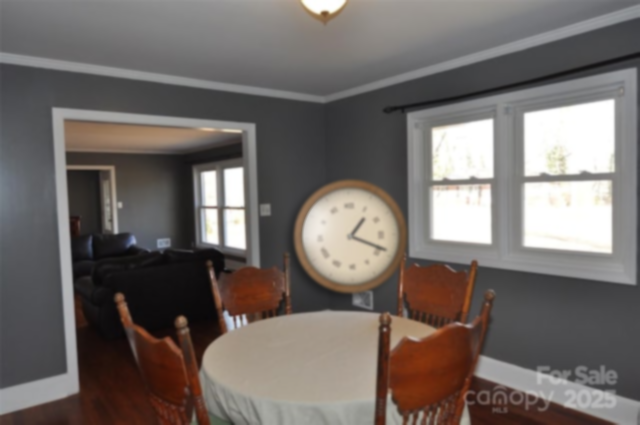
1h19
